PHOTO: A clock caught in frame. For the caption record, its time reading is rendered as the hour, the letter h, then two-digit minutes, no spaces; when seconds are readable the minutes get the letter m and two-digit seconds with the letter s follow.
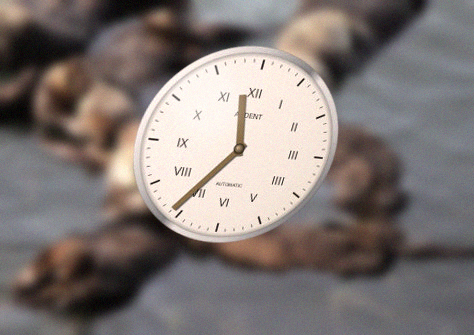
11h36
